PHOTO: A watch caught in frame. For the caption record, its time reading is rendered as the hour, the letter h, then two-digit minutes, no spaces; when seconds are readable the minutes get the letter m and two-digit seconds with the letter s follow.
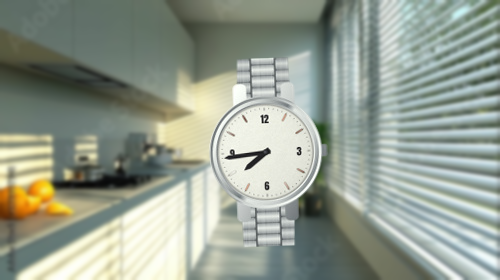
7h44
